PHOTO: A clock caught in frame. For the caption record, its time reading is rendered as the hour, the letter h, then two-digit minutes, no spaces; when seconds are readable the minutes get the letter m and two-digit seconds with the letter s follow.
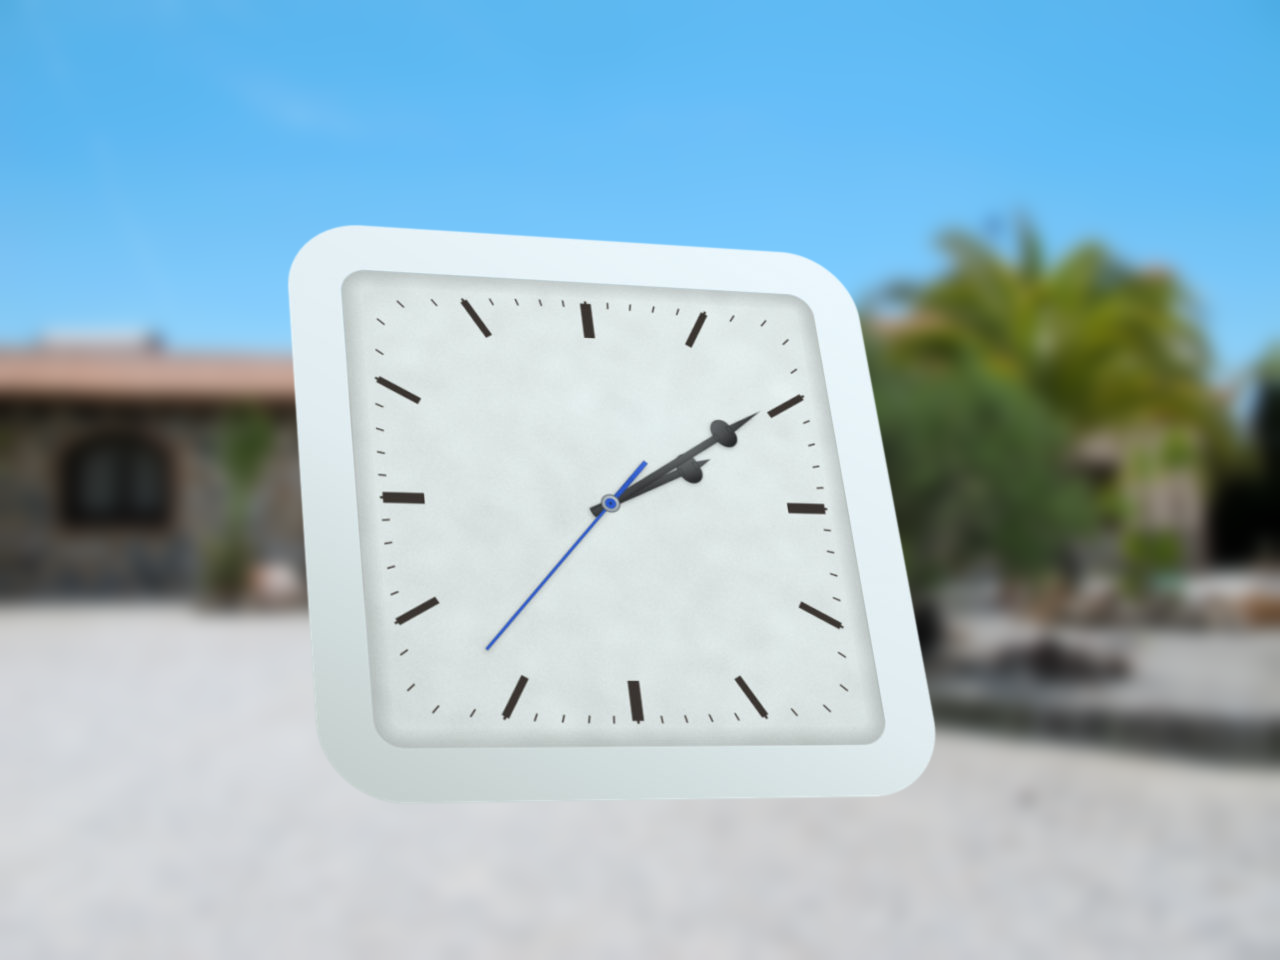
2h09m37s
